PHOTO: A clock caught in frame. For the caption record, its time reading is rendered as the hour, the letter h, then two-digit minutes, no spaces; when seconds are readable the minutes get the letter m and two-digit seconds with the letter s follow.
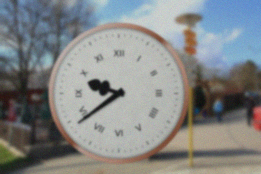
9h39
